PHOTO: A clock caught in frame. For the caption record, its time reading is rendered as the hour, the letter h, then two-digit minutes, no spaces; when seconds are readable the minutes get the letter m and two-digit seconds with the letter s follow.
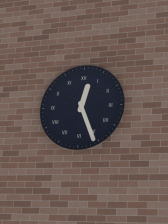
12h26
